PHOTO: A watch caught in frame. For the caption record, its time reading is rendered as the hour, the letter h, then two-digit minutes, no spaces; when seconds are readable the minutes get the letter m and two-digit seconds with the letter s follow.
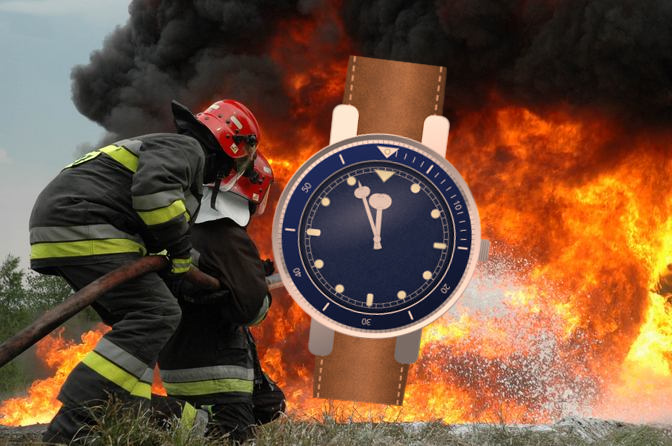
11h56
